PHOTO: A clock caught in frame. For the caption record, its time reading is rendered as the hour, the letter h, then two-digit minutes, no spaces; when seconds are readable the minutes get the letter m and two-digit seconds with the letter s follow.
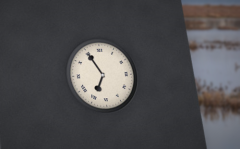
6h55
